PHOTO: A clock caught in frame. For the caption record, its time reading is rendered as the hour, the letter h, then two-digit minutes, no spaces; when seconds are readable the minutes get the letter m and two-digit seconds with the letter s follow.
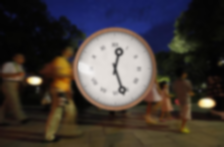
12h27
